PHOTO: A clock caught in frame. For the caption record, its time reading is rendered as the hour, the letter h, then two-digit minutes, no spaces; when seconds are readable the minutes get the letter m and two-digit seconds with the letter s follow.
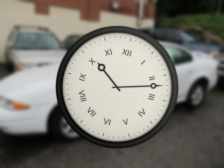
10h12
